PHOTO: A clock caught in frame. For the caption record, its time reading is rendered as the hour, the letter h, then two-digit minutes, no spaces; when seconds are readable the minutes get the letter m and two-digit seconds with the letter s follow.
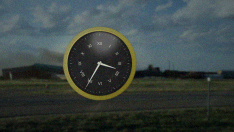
3h35
